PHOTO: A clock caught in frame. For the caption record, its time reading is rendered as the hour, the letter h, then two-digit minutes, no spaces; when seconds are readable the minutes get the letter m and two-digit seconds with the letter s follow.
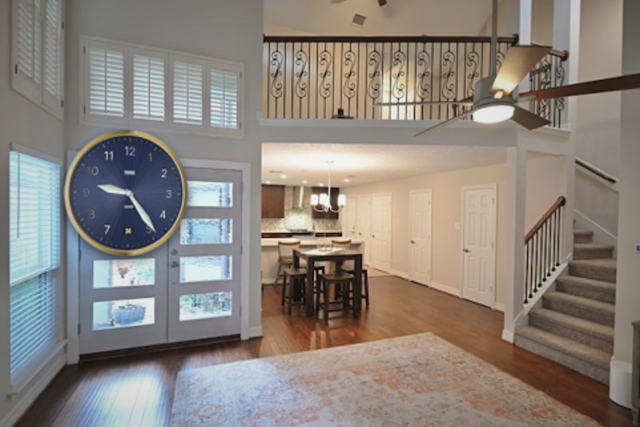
9h24
